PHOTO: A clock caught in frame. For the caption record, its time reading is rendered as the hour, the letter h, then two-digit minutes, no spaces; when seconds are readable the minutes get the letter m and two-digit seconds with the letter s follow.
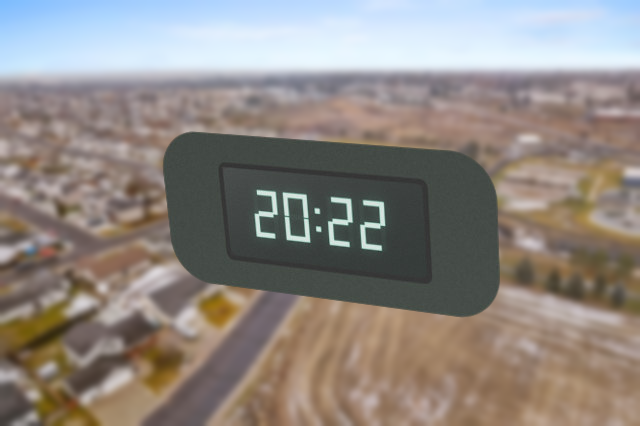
20h22
